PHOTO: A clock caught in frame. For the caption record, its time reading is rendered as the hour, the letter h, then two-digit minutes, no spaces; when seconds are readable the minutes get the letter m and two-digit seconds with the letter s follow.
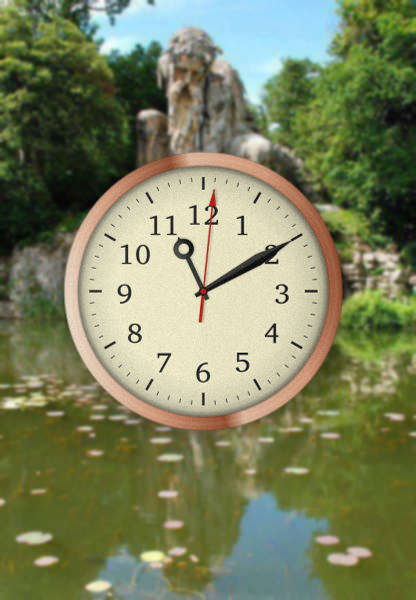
11h10m01s
